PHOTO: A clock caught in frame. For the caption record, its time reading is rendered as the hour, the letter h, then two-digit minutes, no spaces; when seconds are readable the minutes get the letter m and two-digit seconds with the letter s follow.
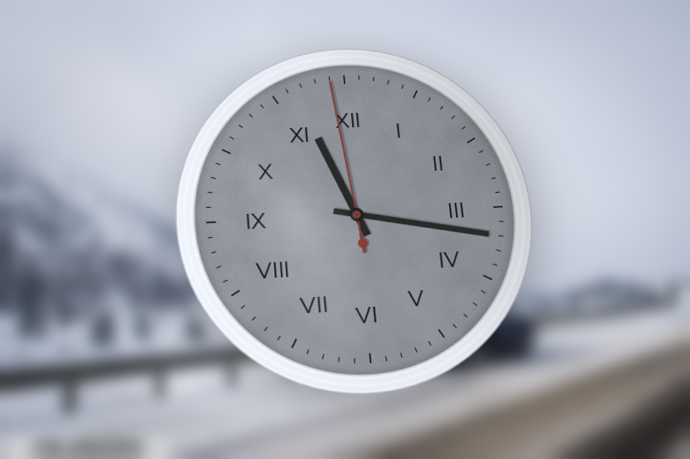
11h16m59s
